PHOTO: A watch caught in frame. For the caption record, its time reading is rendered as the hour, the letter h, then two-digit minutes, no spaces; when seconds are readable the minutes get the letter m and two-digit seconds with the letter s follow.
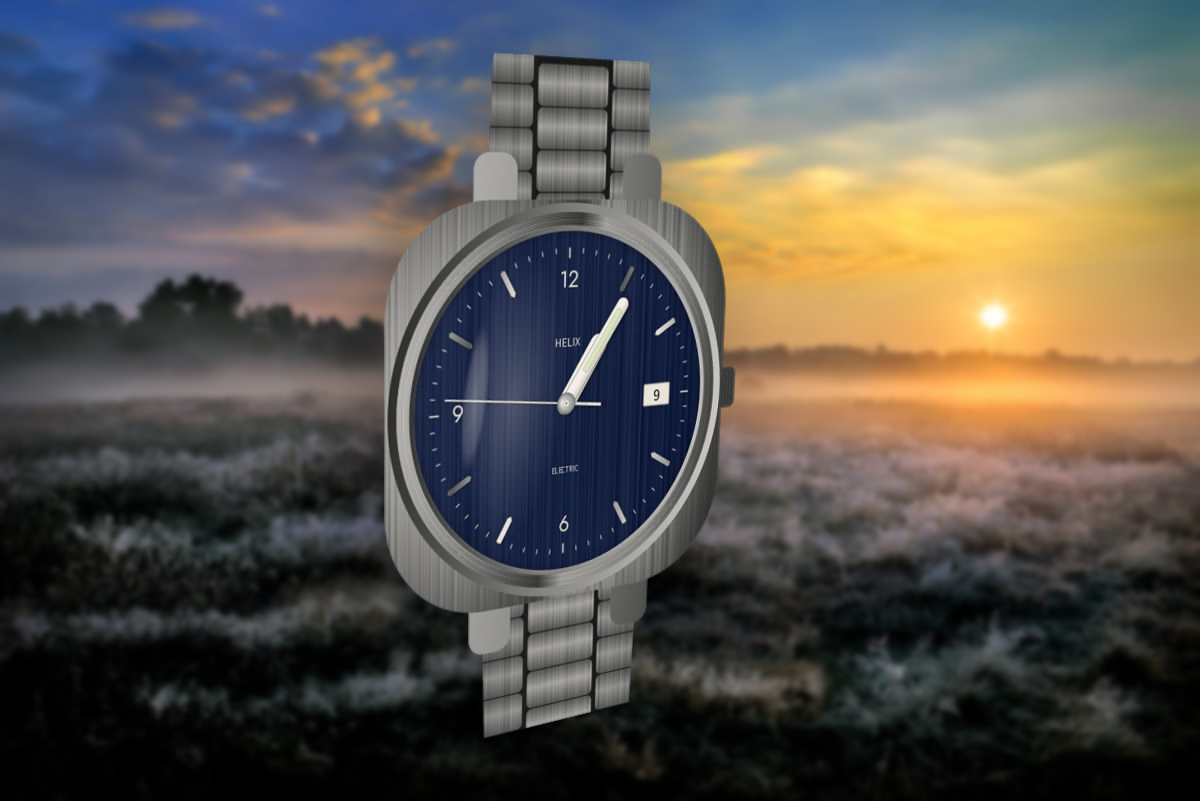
1h05m46s
